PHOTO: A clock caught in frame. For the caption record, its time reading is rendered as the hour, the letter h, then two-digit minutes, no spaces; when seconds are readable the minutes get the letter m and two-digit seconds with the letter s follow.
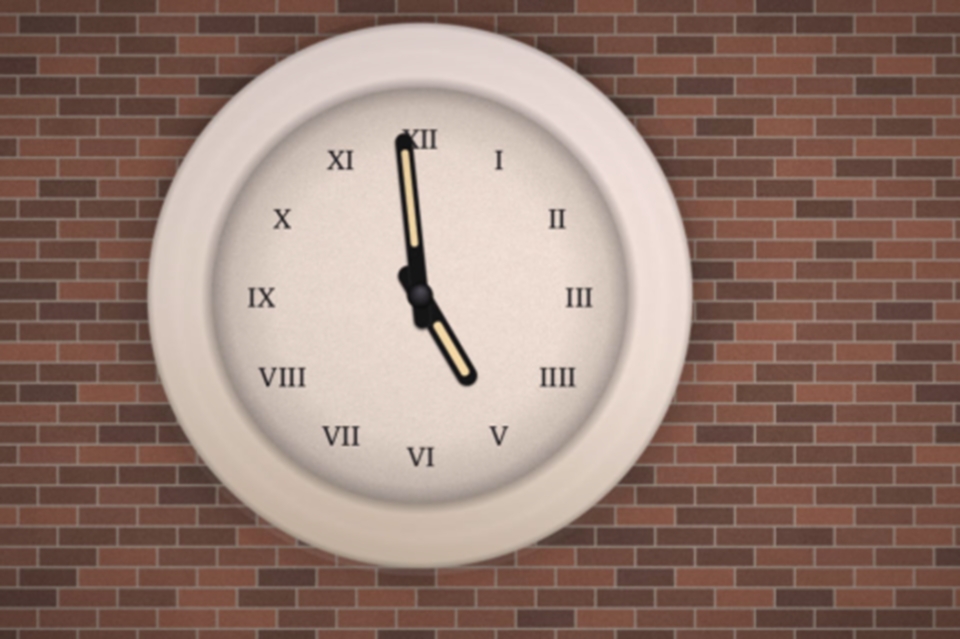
4h59
